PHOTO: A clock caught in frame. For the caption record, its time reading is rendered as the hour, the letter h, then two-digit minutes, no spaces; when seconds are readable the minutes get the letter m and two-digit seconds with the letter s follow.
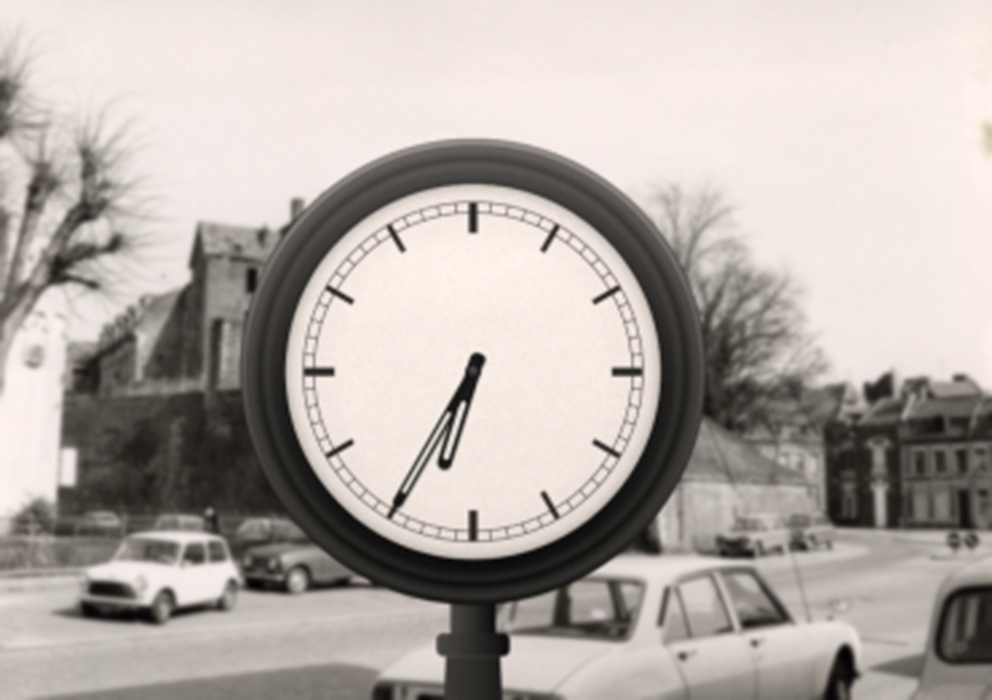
6h35
